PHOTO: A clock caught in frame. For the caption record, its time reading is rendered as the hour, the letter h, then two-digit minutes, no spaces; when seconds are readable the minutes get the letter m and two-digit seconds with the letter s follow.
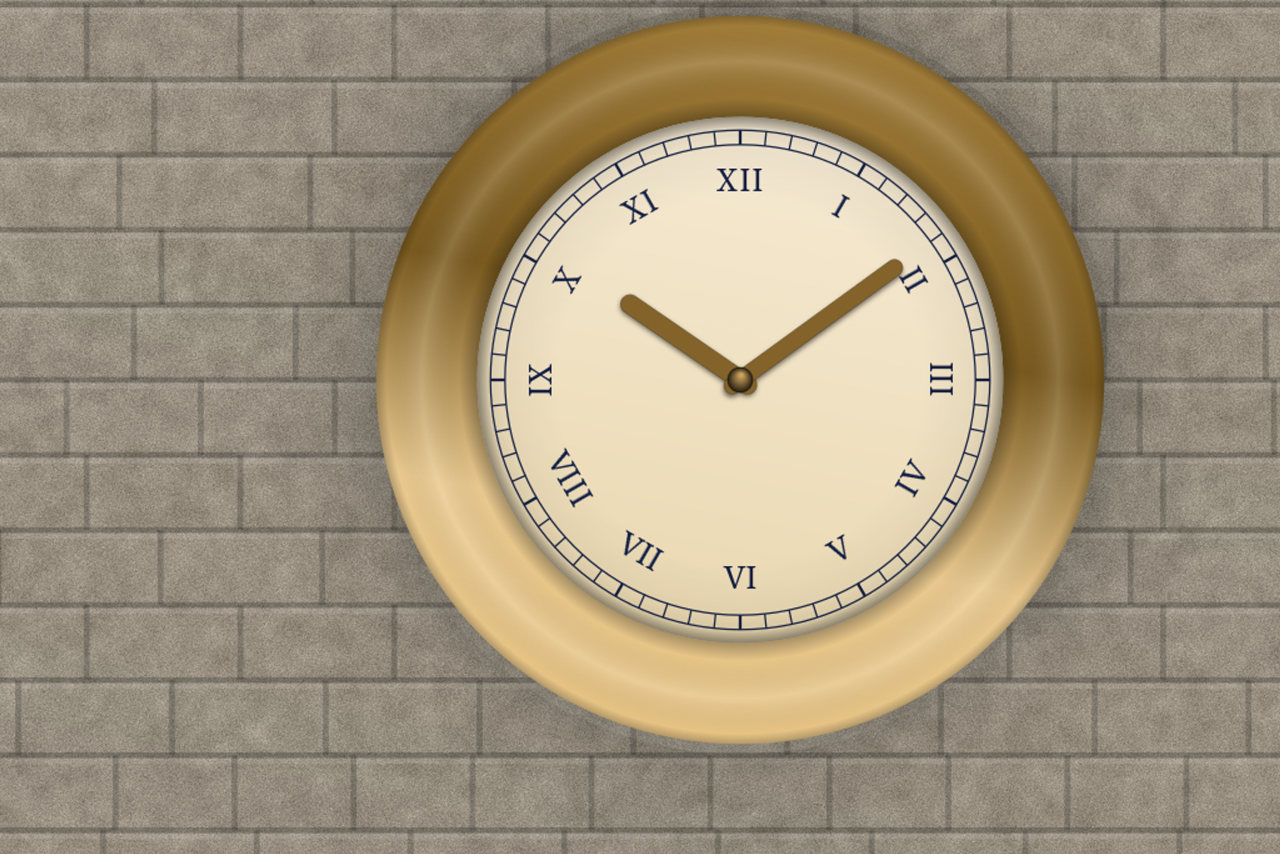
10h09
